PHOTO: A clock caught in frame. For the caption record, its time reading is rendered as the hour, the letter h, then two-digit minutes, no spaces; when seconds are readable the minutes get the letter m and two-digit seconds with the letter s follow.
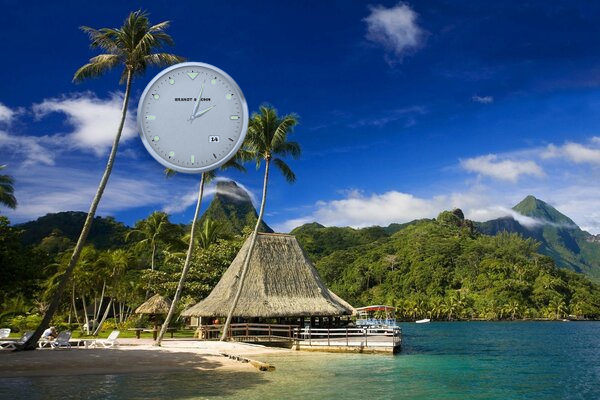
2h03
